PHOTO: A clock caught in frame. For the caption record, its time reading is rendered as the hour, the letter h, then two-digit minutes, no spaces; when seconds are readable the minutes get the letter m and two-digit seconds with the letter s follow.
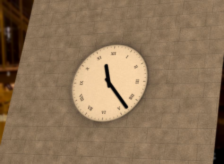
11h23
